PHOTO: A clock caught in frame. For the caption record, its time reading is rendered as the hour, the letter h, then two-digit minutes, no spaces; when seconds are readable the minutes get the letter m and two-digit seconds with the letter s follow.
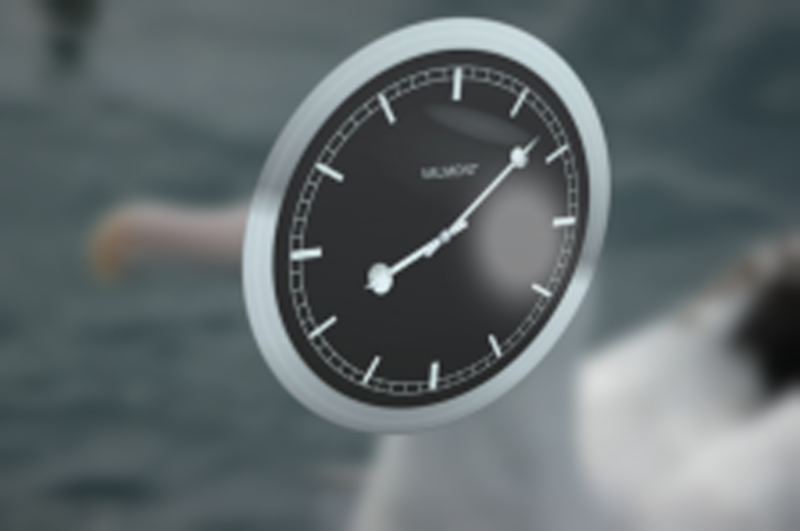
8h08
